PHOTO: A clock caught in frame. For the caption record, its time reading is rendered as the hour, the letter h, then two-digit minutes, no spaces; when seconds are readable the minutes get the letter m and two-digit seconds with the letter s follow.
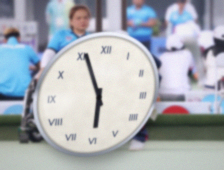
5h56
